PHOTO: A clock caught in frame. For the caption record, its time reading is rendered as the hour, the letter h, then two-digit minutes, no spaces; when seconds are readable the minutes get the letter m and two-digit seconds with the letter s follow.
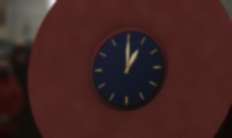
1h00
